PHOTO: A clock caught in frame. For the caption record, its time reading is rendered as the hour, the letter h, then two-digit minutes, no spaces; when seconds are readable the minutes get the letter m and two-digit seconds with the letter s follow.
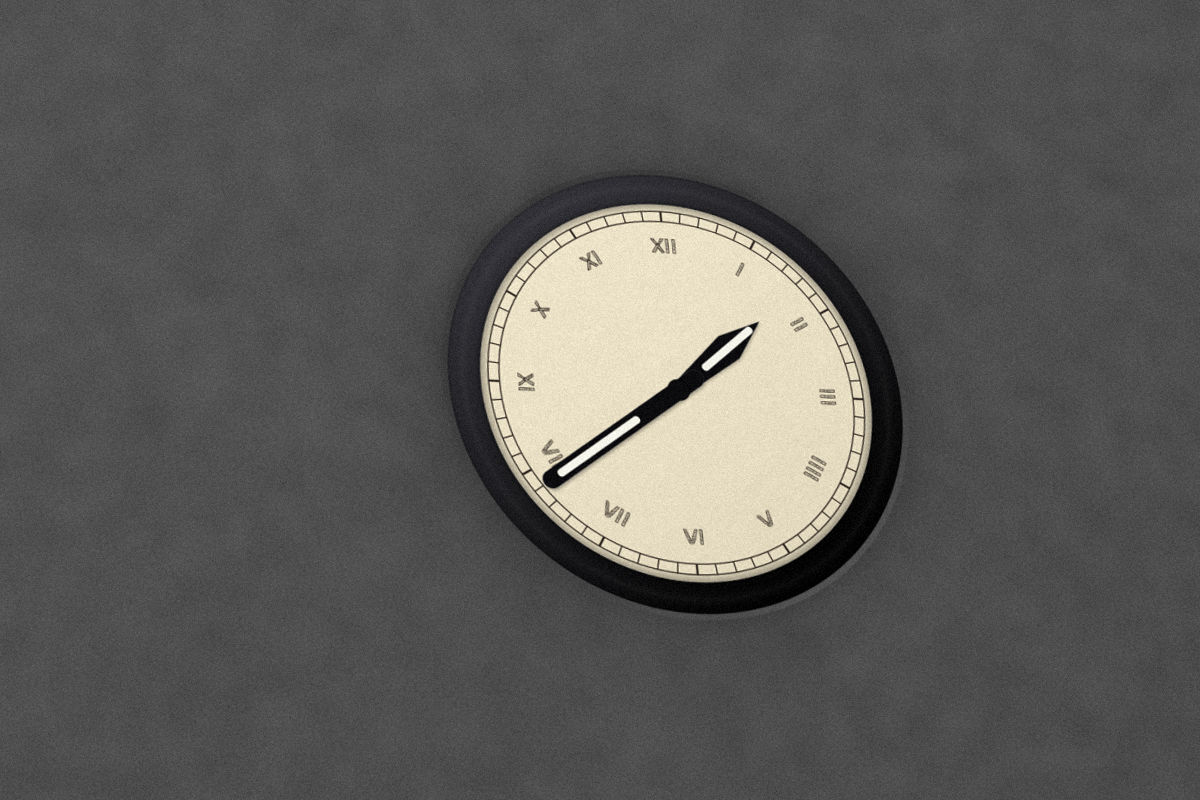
1h39
